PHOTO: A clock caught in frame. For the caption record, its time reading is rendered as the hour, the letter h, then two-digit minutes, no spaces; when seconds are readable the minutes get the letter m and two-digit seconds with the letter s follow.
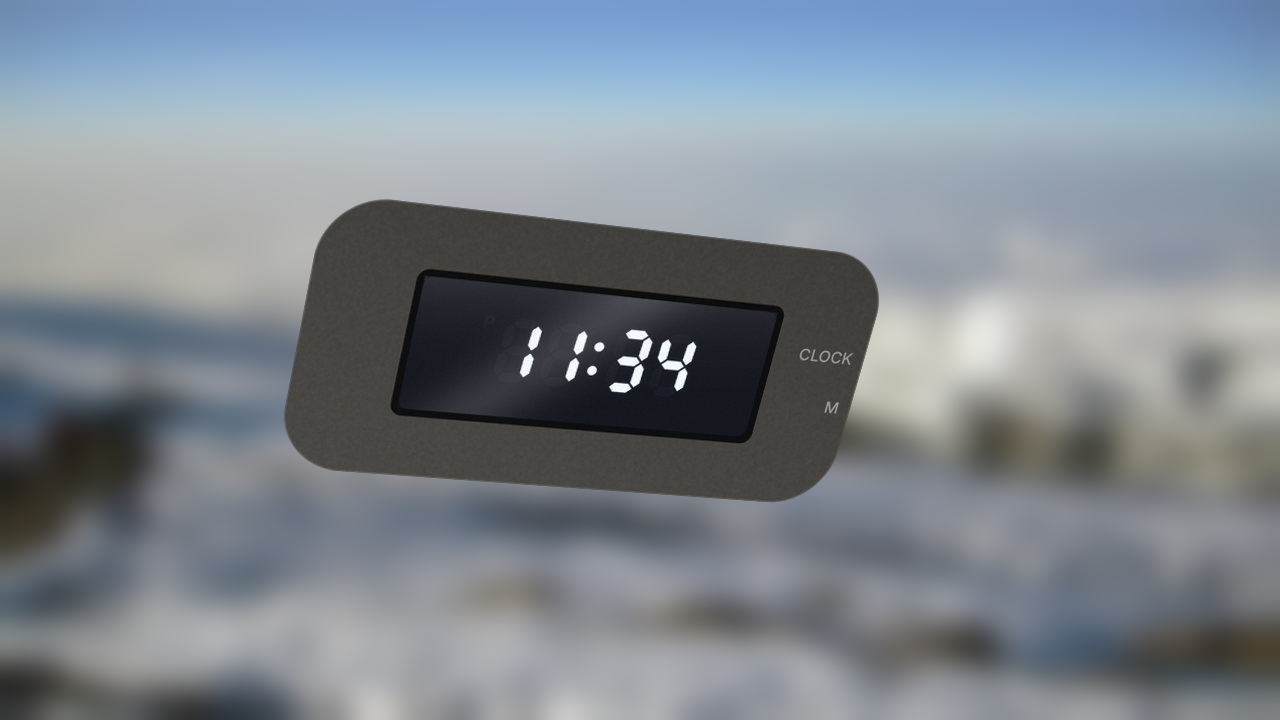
11h34
